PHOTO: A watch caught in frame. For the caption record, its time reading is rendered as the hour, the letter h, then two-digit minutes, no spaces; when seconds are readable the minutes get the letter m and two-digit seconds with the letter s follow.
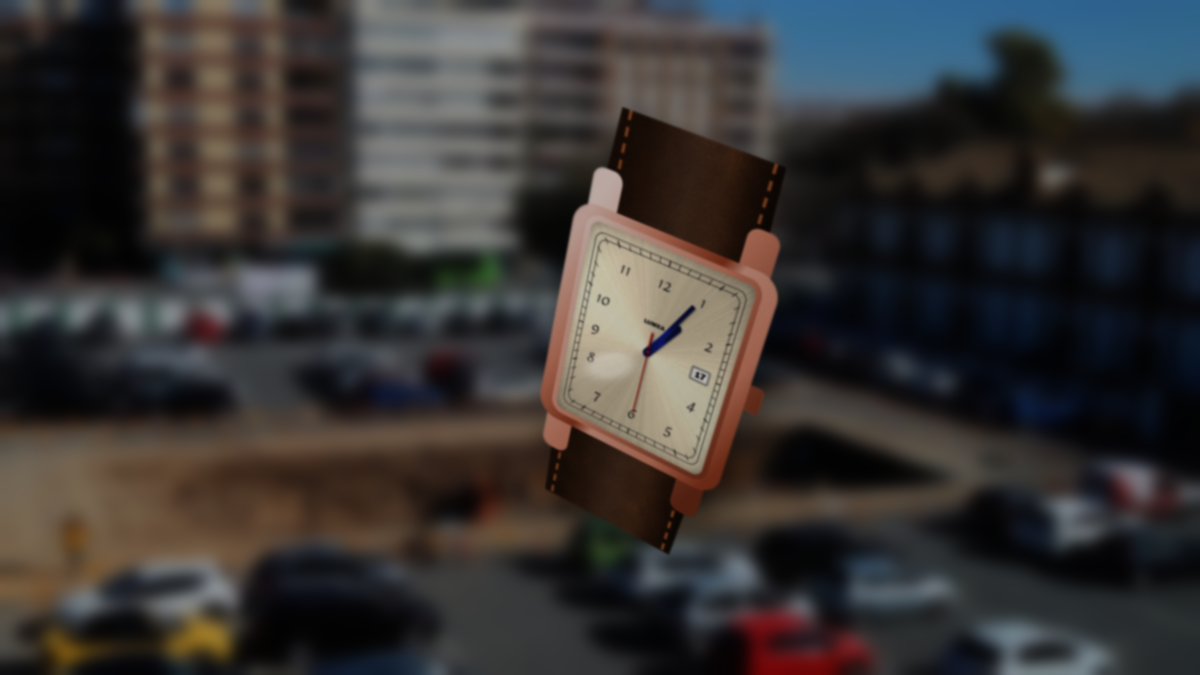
1h04m30s
